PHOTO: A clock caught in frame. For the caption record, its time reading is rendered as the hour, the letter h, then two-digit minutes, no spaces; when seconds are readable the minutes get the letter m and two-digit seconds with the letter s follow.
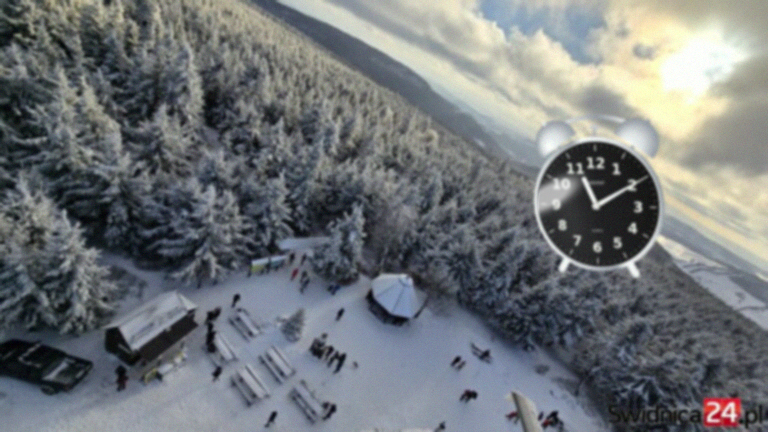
11h10
